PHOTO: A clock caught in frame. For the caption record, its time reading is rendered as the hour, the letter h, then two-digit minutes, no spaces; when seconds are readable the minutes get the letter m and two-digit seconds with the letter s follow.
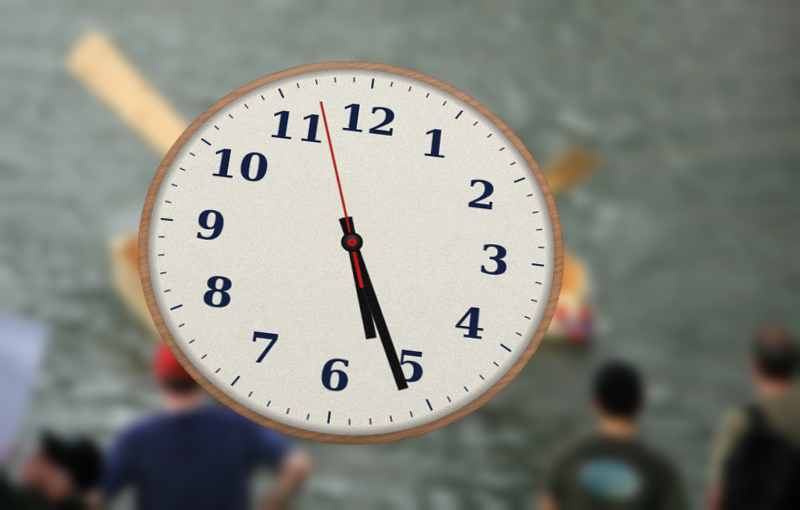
5h25m57s
